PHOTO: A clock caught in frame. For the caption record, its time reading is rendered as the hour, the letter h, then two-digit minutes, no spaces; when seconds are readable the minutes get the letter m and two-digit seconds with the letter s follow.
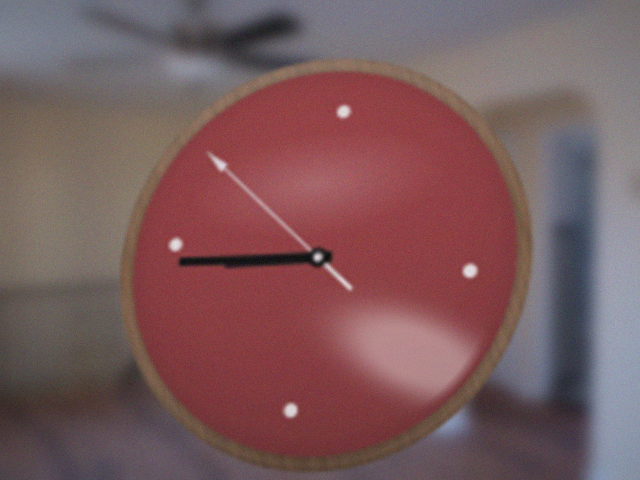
8h43m51s
